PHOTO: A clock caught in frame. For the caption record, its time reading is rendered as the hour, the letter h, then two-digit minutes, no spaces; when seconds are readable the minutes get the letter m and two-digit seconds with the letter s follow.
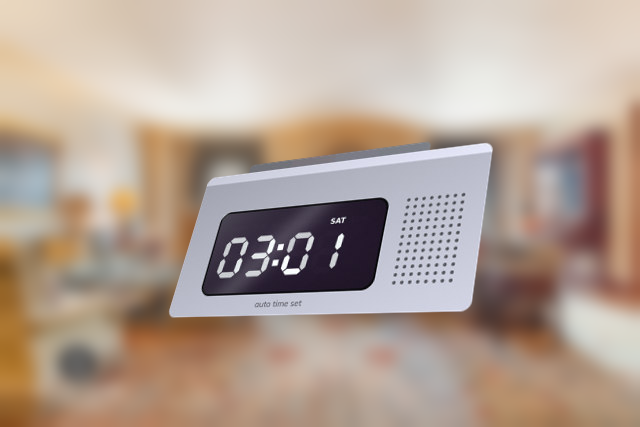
3h01
